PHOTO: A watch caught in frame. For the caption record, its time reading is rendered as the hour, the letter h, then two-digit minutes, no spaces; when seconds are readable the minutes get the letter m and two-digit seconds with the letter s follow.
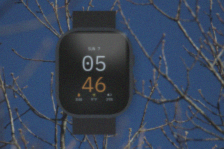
5h46
